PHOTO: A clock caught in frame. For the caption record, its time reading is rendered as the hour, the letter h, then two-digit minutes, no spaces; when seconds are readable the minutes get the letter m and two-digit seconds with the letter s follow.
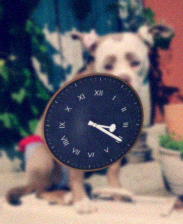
3h20
